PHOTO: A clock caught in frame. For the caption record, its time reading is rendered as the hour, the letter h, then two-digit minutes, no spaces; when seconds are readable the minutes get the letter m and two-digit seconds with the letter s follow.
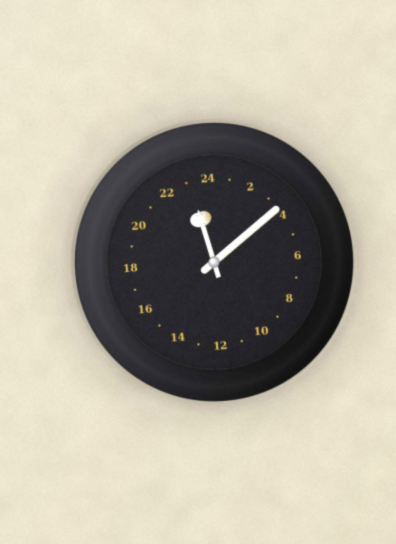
23h09
